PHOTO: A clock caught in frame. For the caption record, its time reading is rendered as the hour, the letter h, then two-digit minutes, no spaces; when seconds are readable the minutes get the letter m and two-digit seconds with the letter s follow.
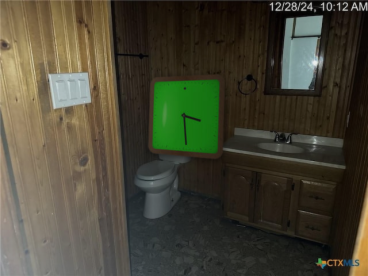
3h29
